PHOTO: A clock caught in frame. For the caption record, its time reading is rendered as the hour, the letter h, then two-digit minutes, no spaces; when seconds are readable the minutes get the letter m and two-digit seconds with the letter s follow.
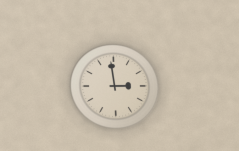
2h59
